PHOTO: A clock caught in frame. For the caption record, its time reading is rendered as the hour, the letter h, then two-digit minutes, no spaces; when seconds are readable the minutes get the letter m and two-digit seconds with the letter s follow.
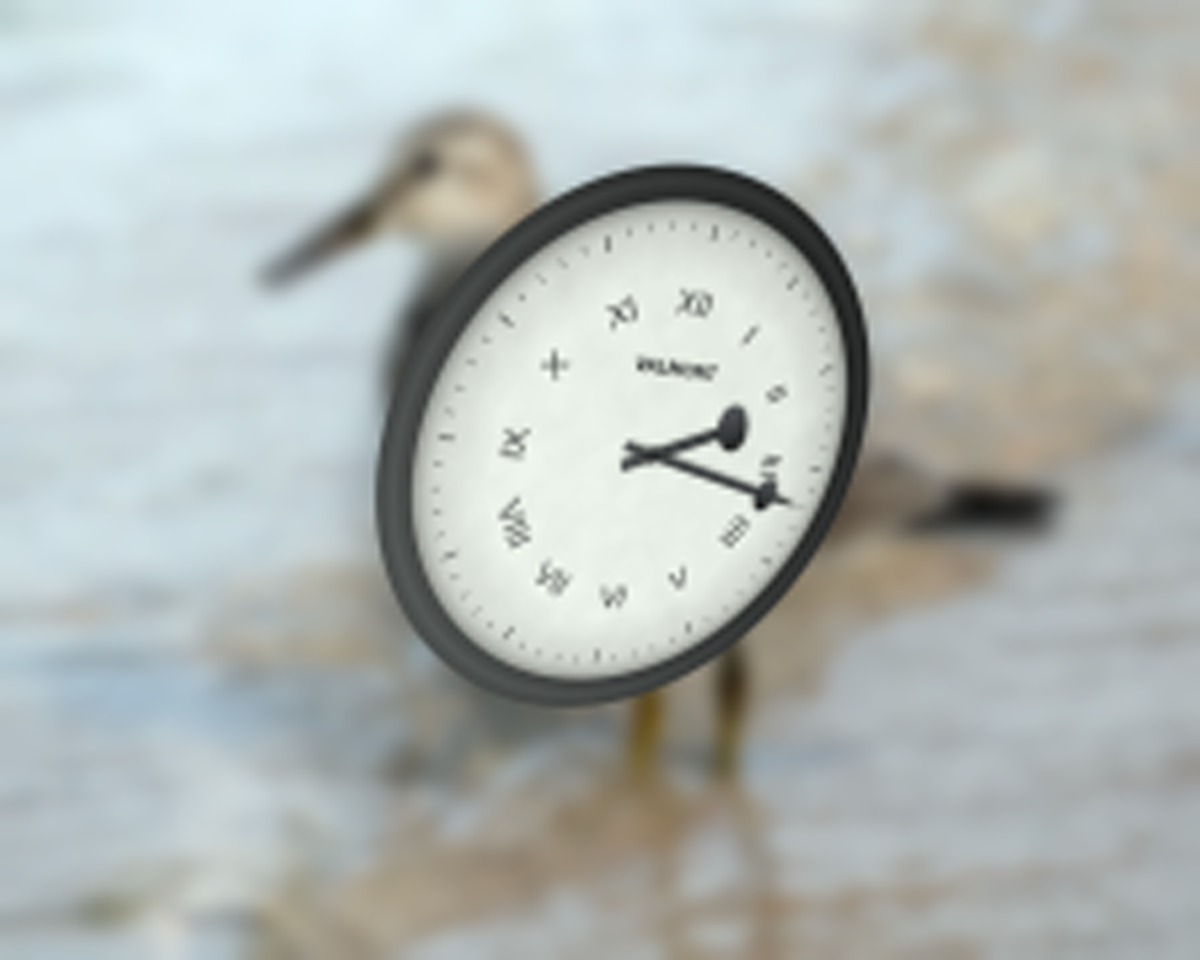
2h17
